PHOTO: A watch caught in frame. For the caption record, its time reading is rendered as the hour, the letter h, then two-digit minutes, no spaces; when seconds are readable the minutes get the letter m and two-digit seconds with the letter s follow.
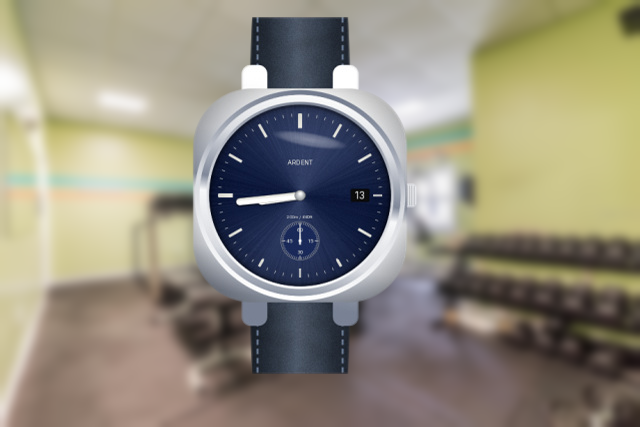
8h44
